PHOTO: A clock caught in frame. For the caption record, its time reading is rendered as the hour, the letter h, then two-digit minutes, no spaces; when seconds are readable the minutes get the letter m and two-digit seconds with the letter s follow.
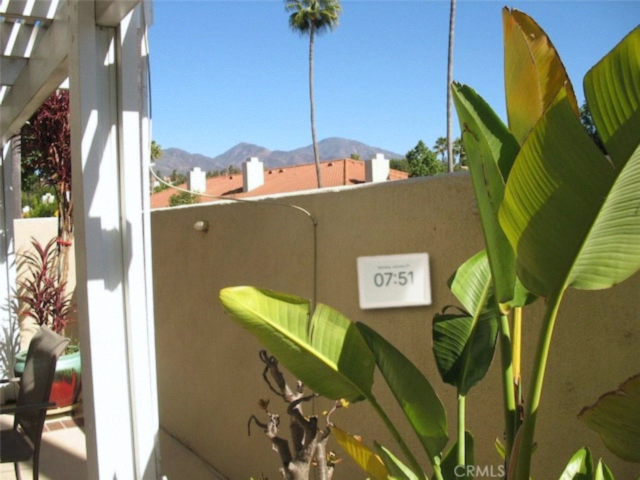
7h51
